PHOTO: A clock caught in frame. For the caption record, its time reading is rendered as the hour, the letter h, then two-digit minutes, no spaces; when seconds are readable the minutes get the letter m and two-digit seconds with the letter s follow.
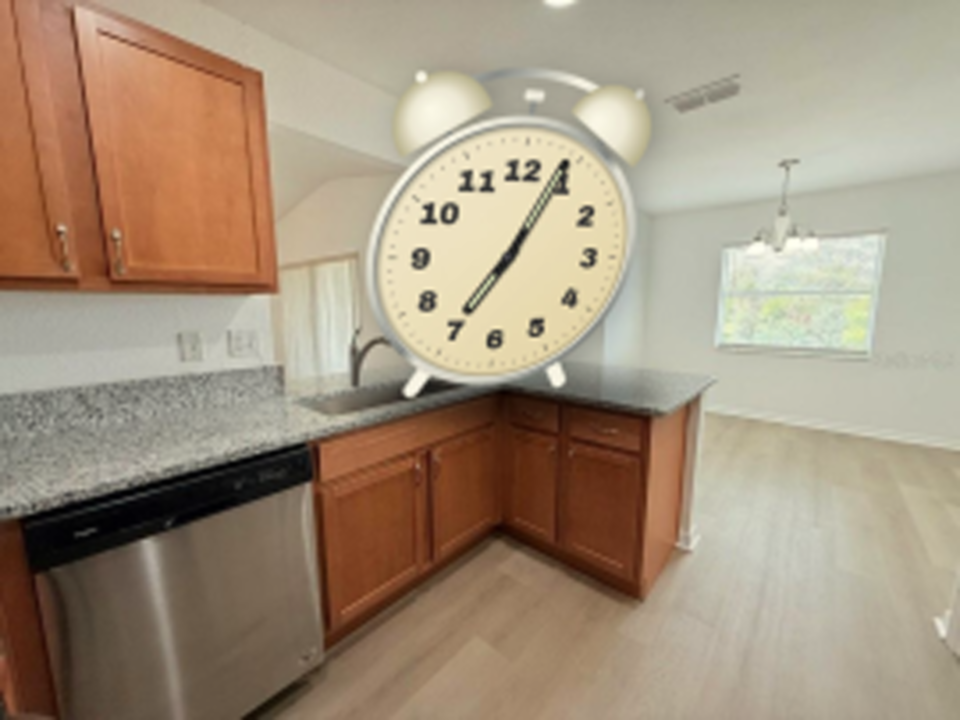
7h04
